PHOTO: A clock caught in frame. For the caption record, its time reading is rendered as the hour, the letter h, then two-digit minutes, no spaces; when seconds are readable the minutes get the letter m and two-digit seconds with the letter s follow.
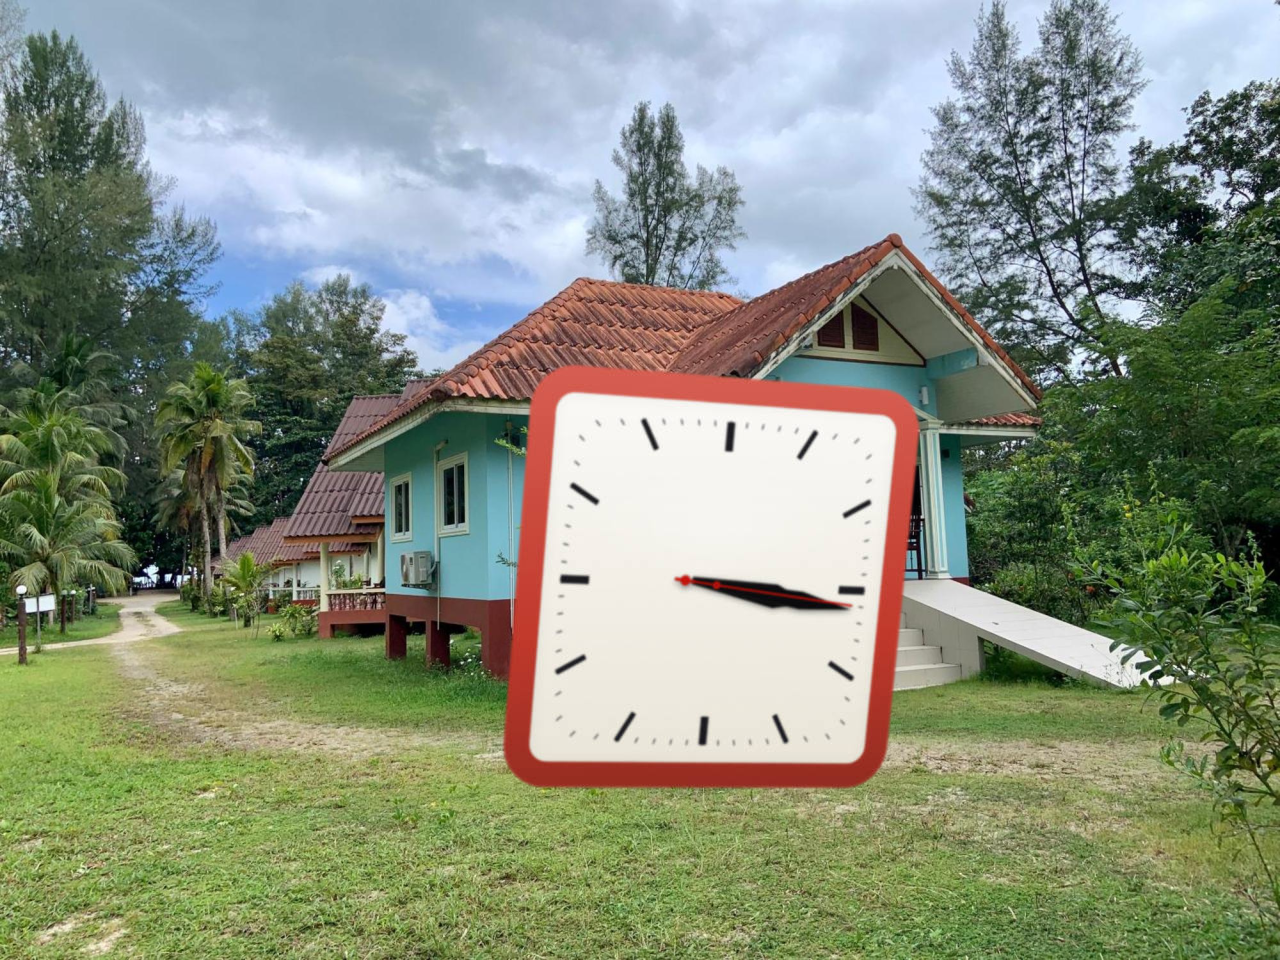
3h16m16s
